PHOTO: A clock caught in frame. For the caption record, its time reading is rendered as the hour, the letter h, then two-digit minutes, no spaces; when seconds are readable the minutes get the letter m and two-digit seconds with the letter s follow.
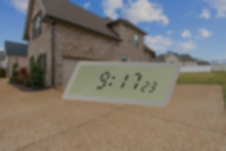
9h17
